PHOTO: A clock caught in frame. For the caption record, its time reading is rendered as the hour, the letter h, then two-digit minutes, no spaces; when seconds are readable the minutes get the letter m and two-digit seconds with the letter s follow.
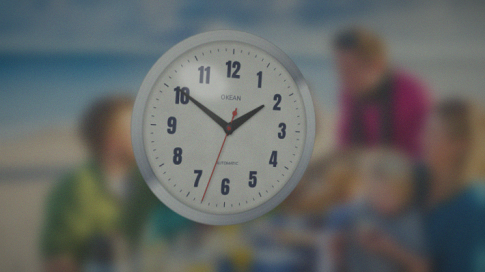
1h50m33s
